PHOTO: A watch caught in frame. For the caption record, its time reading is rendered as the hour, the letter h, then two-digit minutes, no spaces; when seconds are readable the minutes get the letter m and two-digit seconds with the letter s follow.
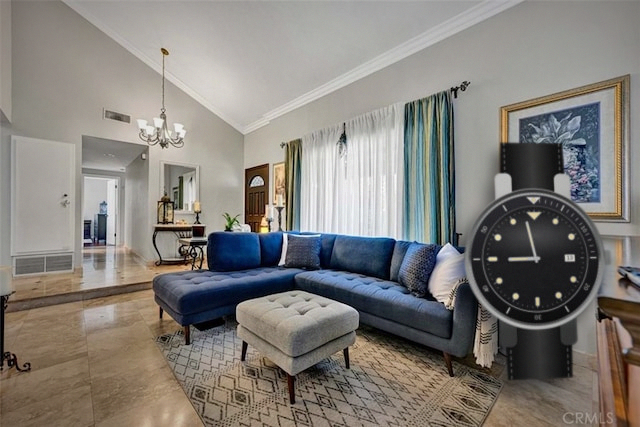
8h58
